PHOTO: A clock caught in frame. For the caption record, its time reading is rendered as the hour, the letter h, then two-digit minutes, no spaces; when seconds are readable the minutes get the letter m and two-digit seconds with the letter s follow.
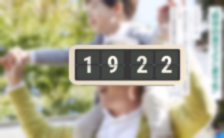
19h22
